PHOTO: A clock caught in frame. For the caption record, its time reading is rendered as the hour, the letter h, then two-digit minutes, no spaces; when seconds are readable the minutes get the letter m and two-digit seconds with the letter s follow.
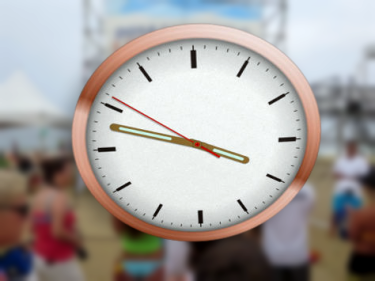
3h47m51s
